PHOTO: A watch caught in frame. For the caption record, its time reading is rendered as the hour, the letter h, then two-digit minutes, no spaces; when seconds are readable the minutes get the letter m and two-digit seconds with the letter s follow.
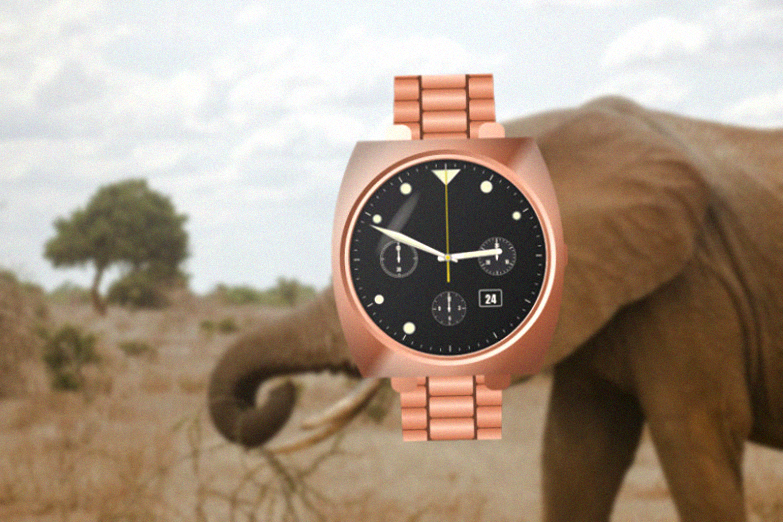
2h49
